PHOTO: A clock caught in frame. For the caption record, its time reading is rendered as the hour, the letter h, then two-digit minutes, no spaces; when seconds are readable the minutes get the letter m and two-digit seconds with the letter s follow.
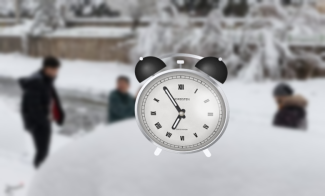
6h55
